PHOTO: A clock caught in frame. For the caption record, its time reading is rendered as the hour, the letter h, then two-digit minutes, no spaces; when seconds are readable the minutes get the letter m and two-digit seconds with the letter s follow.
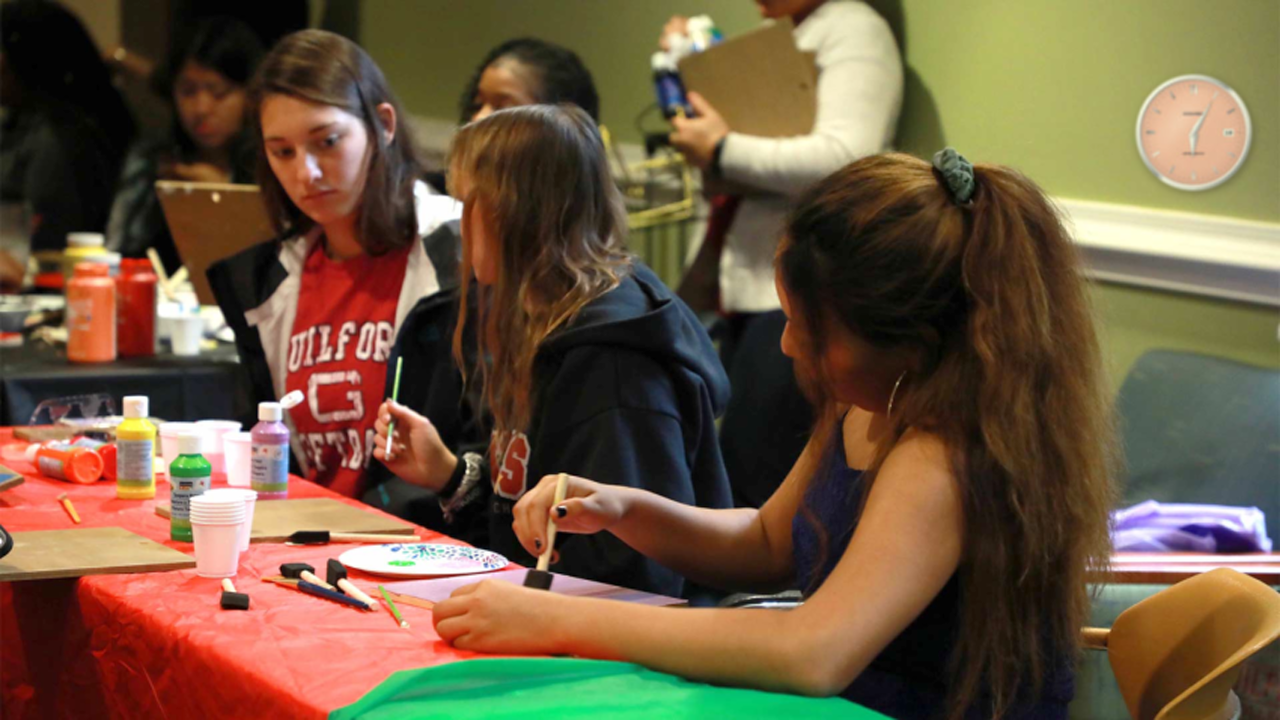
6h05
